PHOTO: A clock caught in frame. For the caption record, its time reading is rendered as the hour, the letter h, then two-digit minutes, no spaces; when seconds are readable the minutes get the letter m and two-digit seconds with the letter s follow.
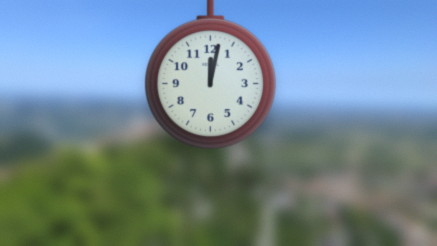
12h02
